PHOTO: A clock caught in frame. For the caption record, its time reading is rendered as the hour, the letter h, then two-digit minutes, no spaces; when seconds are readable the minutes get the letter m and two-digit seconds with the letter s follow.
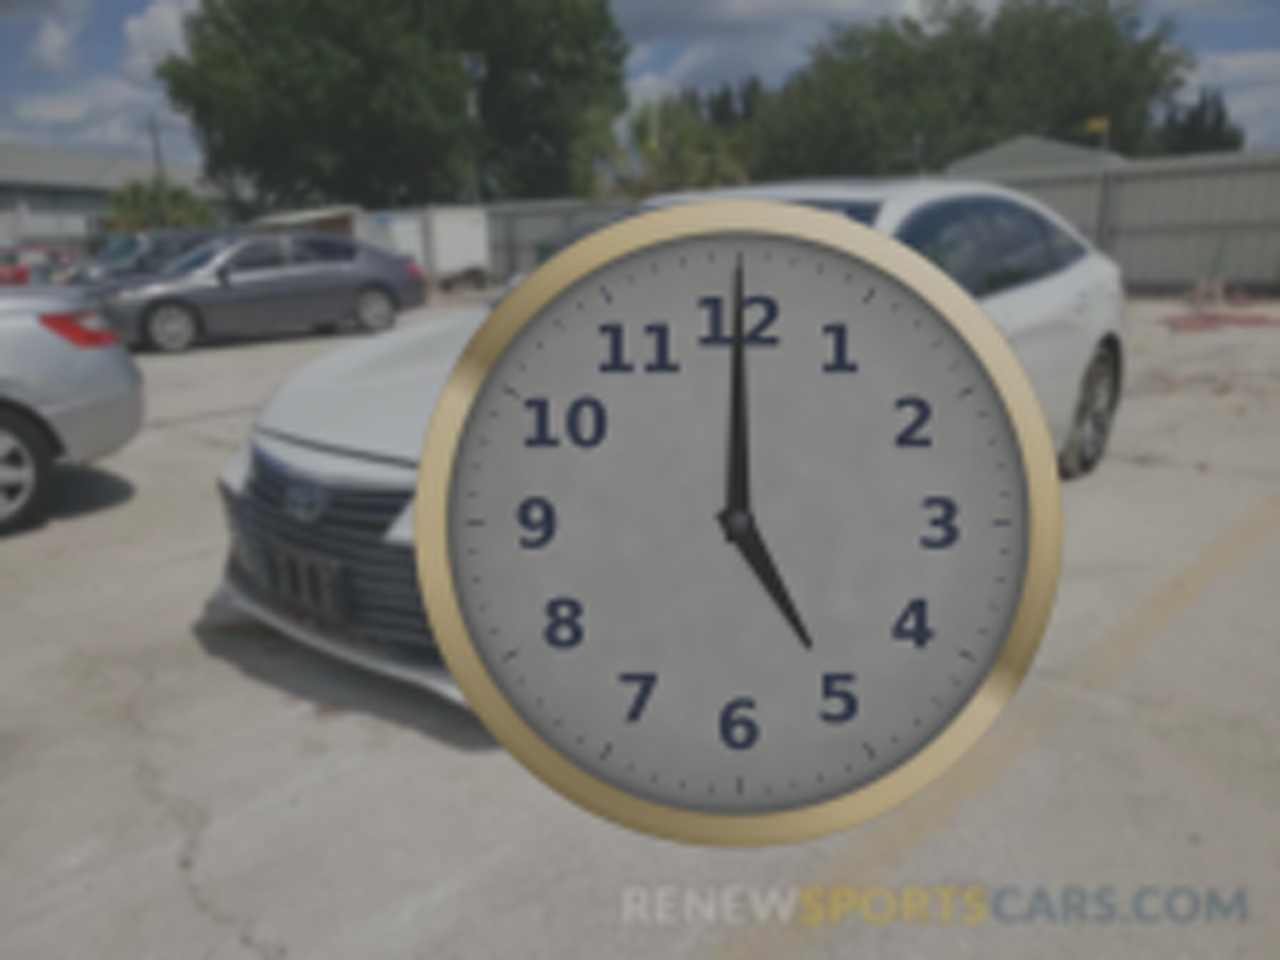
5h00
